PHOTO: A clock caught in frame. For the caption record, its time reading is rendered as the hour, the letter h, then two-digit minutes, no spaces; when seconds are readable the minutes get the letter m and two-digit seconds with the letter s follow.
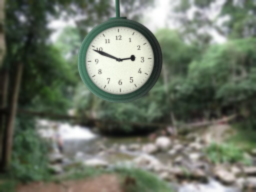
2h49
